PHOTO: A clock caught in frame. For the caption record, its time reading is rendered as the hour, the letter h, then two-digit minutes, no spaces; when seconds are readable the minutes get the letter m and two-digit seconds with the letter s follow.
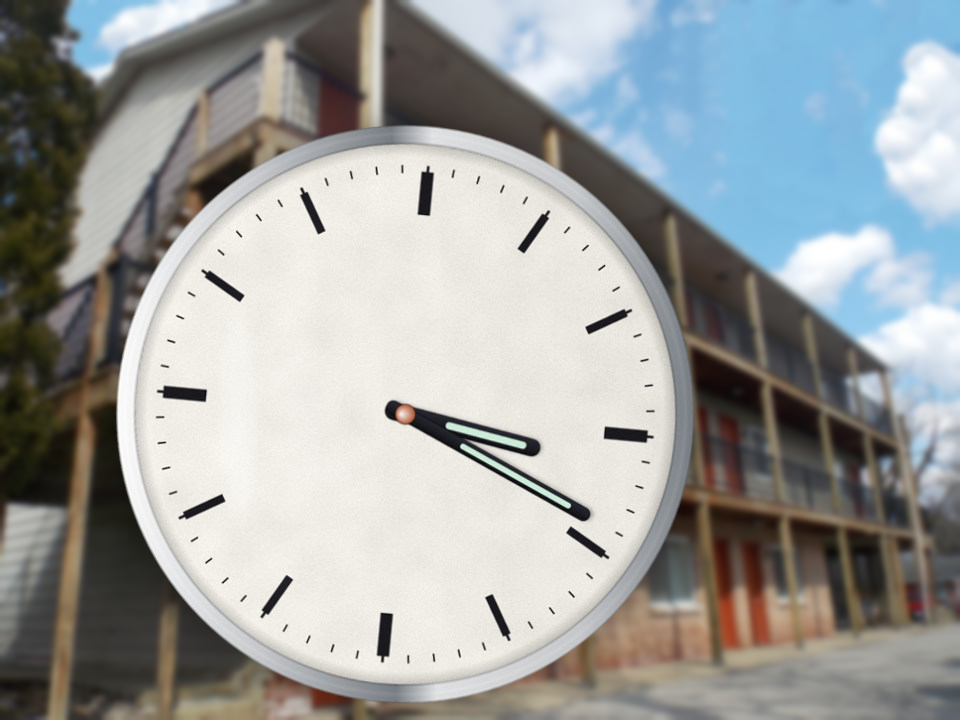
3h19
